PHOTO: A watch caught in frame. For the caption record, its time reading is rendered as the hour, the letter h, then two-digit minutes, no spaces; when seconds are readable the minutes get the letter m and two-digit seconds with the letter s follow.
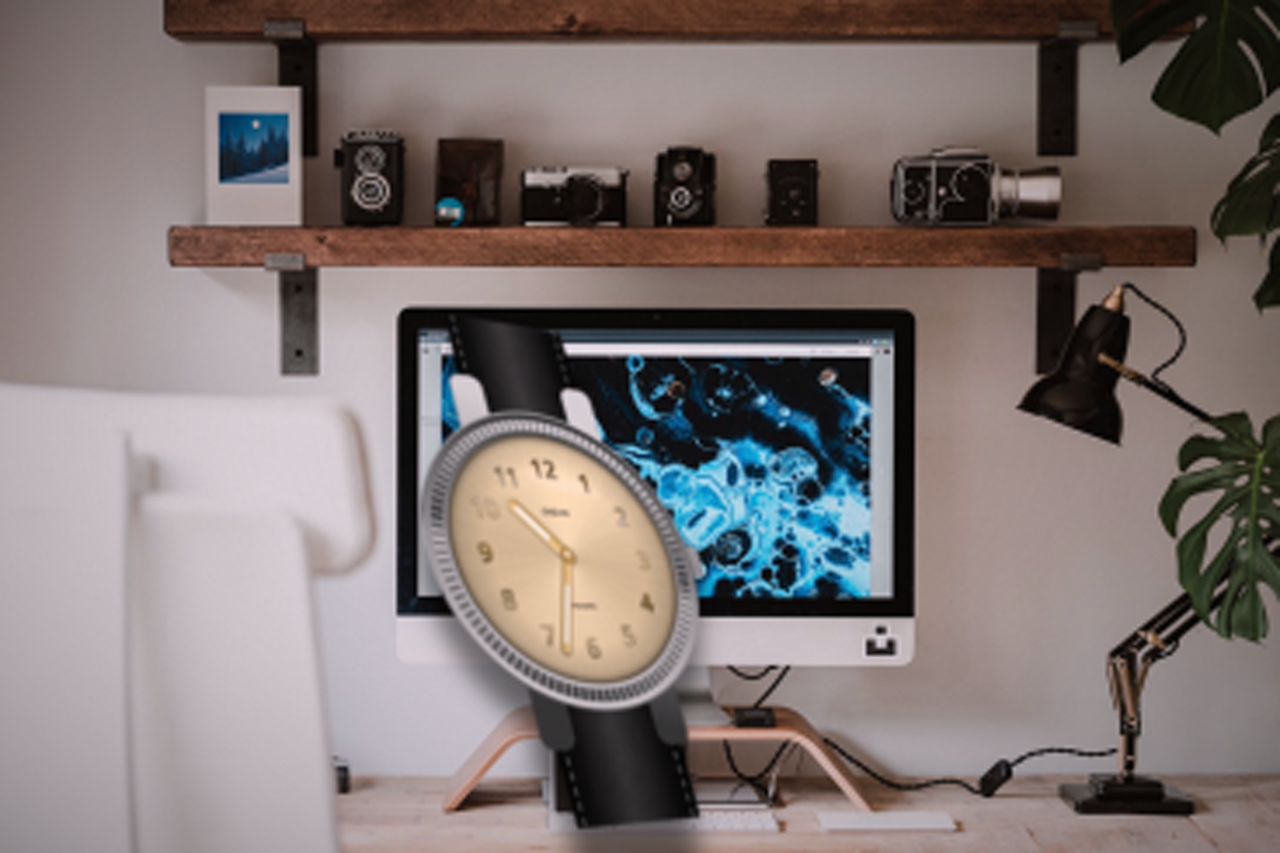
10h33
